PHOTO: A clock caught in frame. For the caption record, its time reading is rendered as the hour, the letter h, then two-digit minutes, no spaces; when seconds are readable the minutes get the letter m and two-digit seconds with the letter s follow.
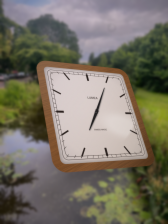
7h05
